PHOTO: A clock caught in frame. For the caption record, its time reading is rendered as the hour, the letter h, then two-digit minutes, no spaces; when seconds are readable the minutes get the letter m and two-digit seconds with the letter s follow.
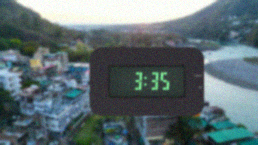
3h35
